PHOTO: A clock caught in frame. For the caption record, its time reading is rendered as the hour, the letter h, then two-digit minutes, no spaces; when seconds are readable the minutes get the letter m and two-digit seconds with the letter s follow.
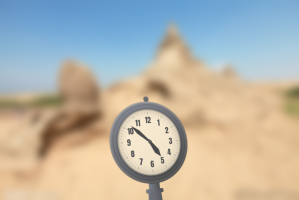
4h52
